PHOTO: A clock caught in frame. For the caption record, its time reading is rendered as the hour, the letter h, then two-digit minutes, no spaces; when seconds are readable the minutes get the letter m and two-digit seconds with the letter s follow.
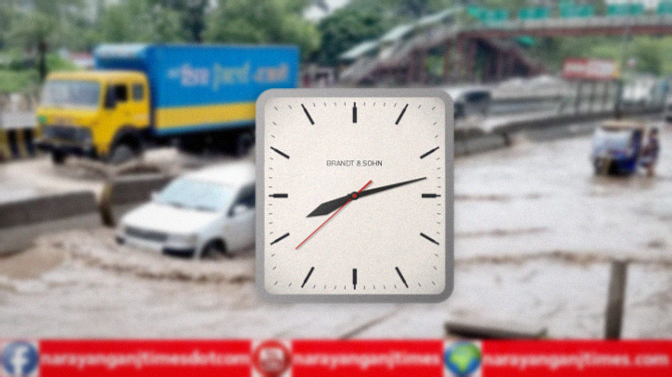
8h12m38s
